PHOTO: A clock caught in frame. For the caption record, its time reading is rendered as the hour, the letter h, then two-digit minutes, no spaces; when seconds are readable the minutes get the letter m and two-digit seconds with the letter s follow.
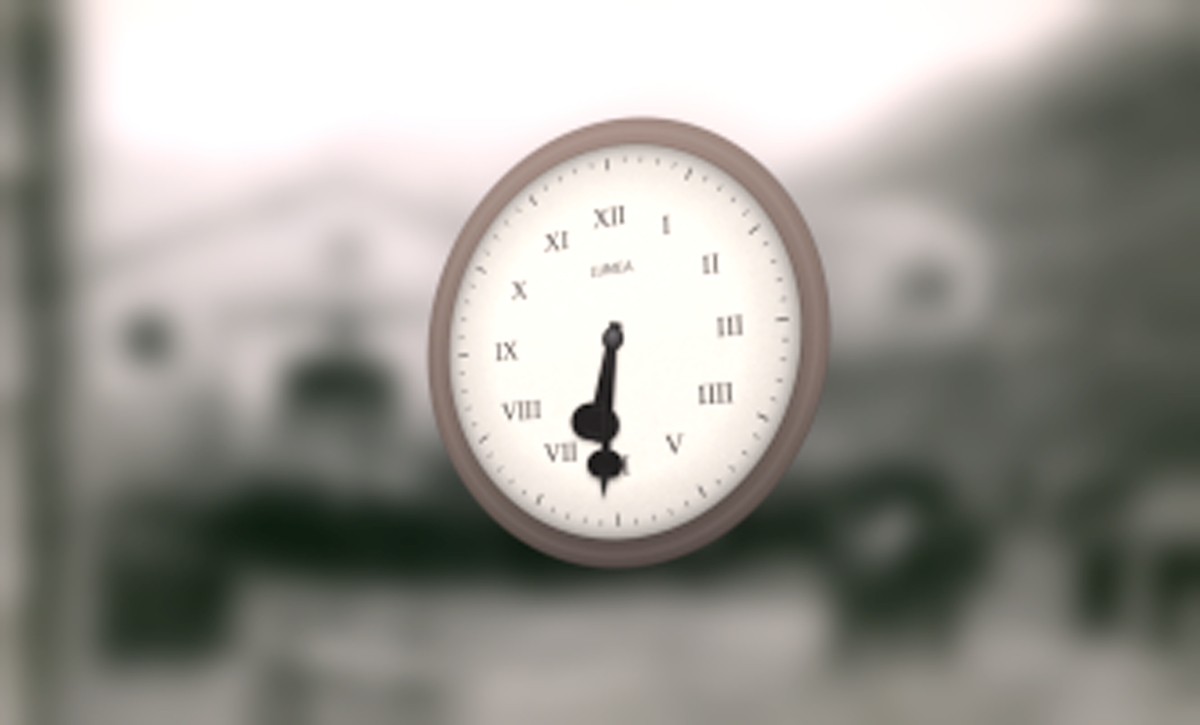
6h31
